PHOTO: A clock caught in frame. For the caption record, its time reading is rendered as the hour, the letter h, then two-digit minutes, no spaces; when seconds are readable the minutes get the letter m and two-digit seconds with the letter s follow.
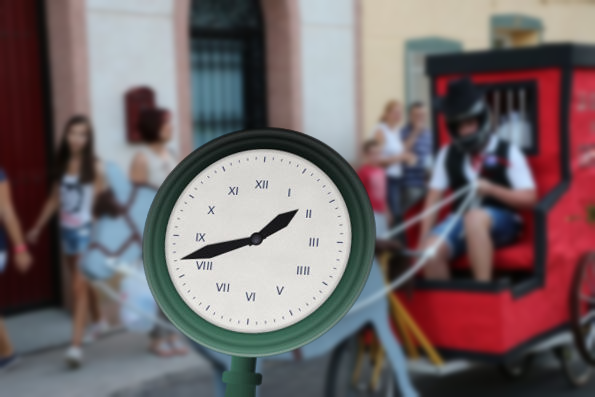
1h42
